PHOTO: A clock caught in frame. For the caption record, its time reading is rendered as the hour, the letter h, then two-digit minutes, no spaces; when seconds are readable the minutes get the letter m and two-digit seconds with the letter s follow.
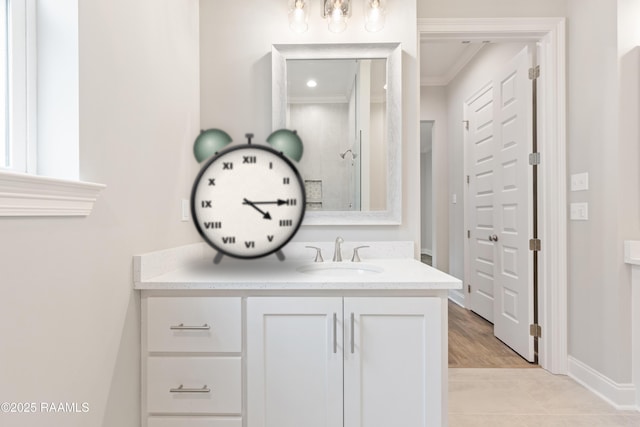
4h15
